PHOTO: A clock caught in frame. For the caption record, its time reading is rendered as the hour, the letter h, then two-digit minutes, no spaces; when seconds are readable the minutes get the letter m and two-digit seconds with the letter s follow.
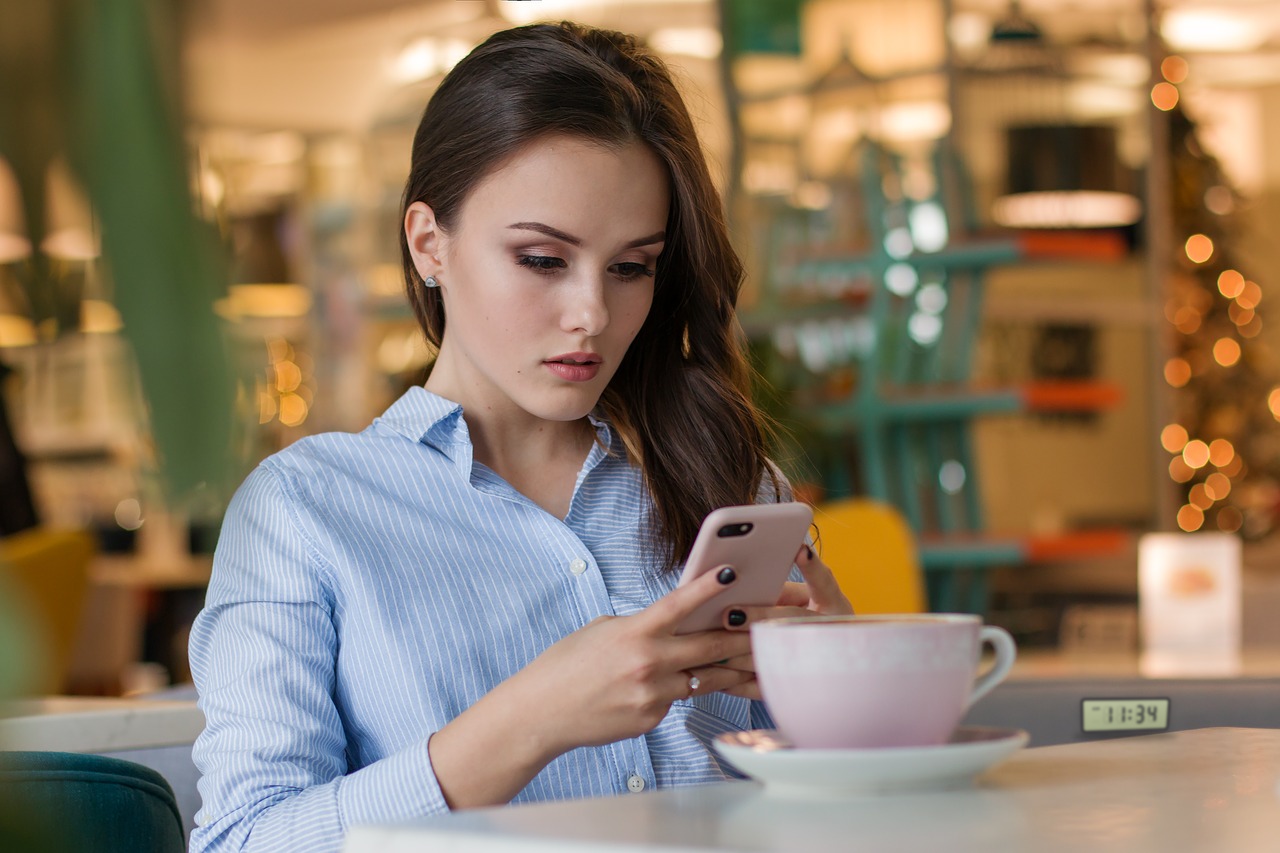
11h34
